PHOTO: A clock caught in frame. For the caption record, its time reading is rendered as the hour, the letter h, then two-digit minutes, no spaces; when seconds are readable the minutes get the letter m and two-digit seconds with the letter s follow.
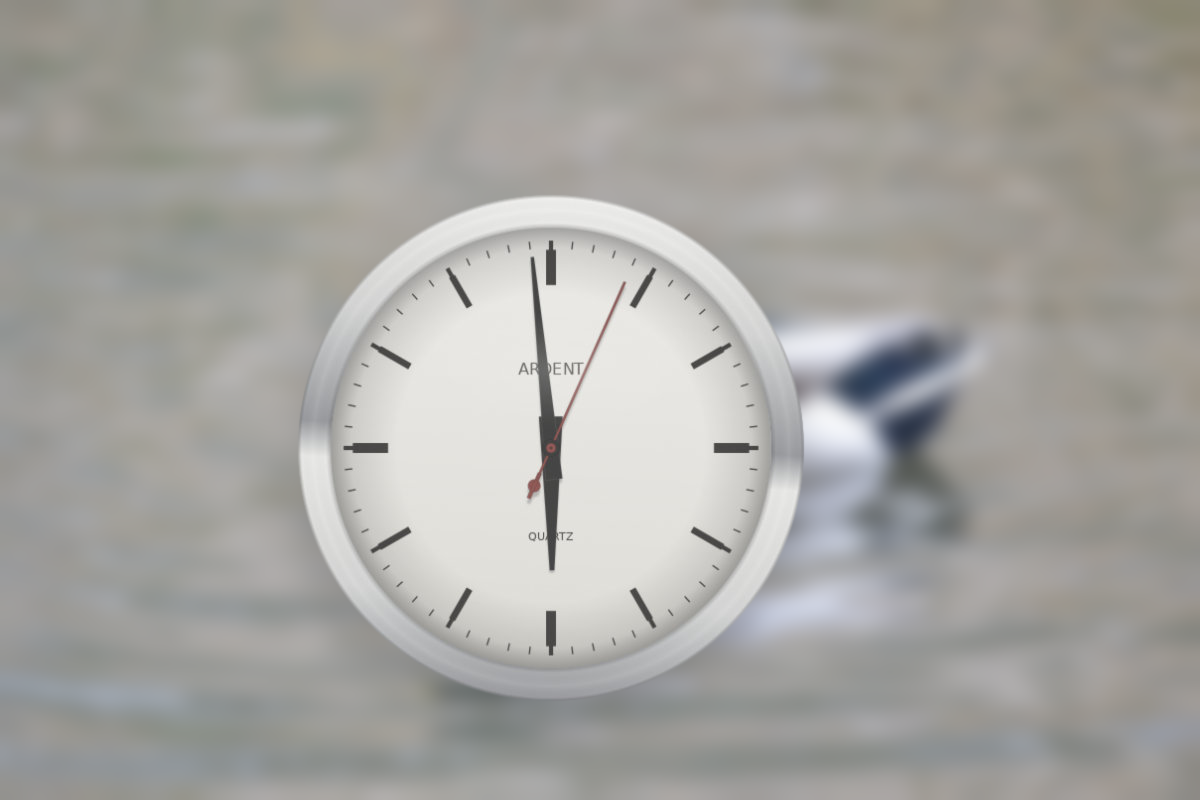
5h59m04s
